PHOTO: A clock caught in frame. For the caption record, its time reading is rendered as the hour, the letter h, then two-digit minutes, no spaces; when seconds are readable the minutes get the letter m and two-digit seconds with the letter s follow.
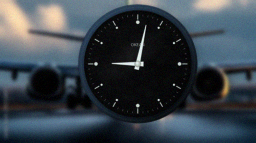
9h02
